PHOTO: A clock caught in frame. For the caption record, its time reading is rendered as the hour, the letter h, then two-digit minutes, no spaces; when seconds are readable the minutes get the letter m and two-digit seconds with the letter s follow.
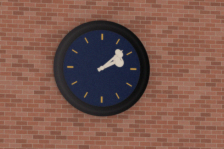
2h08
